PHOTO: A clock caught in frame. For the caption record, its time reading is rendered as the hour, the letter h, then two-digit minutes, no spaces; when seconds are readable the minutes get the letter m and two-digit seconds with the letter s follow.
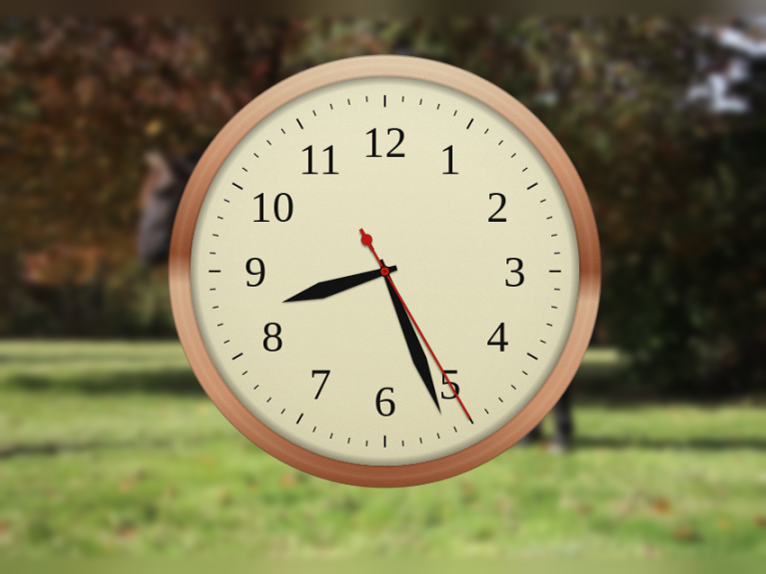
8h26m25s
